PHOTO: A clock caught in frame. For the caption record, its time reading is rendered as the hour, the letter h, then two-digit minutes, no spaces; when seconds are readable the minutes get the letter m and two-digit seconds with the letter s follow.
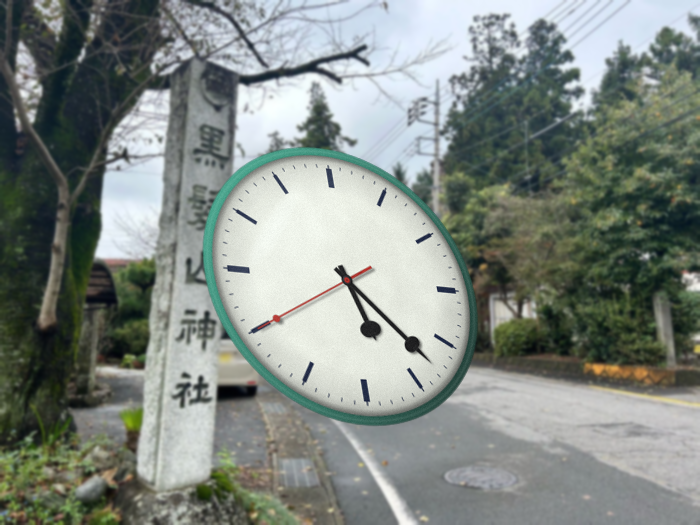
5h22m40s
